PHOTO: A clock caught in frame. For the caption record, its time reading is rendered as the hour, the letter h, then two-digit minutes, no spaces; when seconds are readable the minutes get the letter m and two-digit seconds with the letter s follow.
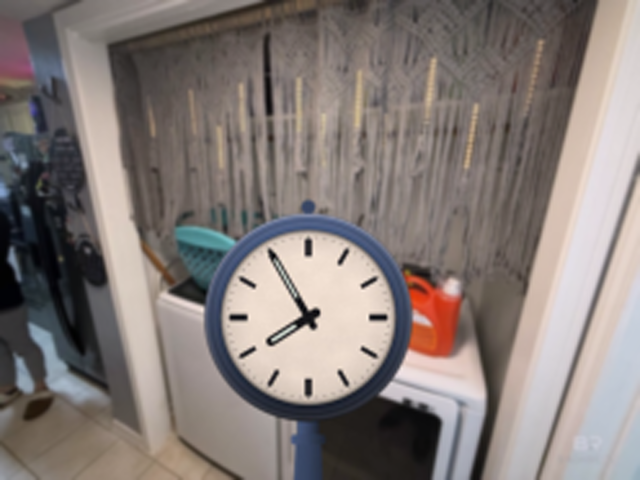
7h55
